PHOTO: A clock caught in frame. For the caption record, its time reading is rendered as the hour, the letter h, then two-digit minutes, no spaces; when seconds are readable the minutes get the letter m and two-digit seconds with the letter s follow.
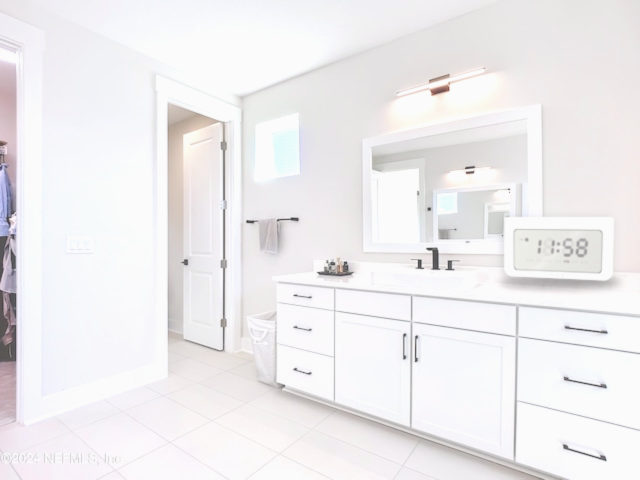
11h58
